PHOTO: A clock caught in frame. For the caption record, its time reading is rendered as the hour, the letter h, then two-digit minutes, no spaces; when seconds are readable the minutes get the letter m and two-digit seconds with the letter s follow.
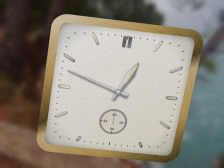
12h48
